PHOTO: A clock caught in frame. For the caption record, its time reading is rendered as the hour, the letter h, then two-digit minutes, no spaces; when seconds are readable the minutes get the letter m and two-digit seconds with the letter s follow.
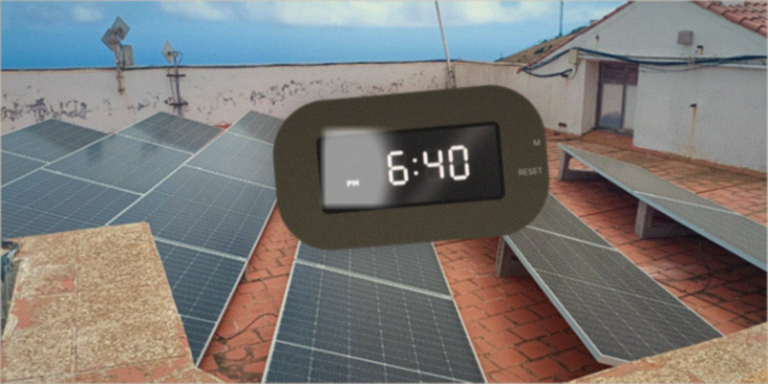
6h40
